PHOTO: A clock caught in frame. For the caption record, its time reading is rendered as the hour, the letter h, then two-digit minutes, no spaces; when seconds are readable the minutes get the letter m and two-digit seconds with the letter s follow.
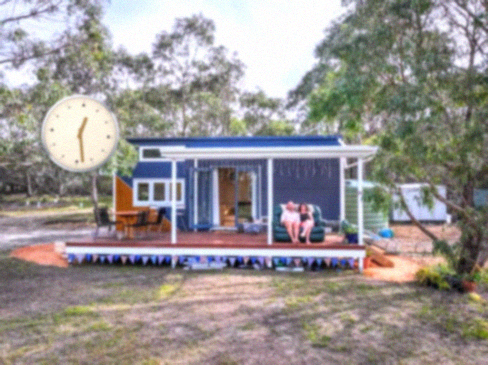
12h28
